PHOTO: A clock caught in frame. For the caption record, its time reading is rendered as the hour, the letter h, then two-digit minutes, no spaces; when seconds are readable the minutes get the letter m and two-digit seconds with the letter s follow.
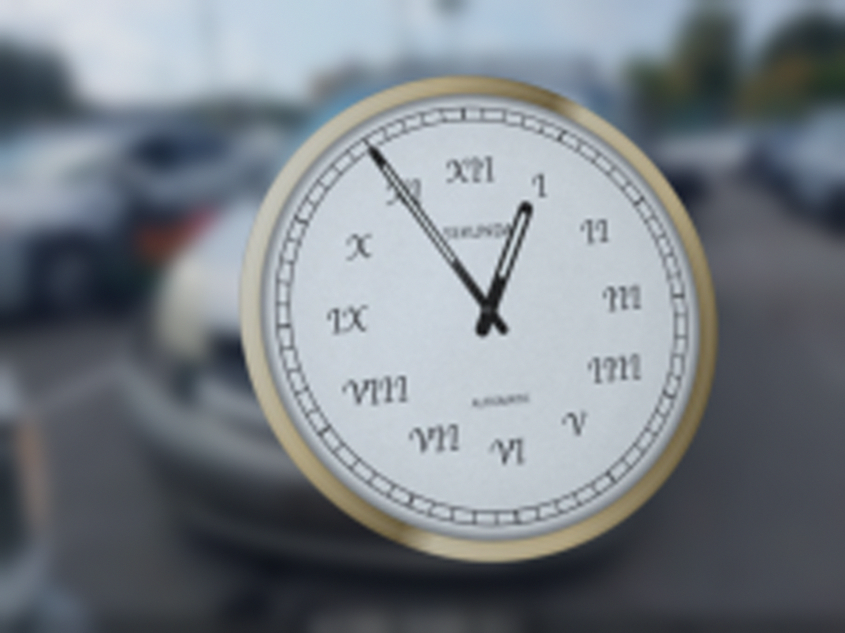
12h55
